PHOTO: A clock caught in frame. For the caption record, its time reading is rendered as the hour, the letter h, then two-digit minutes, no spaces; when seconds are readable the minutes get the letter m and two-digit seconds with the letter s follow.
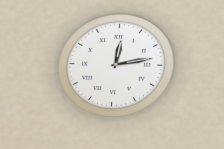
12h13
